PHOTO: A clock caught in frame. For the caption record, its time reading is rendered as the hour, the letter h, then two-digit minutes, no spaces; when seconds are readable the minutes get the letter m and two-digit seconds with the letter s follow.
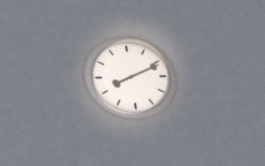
8h11
